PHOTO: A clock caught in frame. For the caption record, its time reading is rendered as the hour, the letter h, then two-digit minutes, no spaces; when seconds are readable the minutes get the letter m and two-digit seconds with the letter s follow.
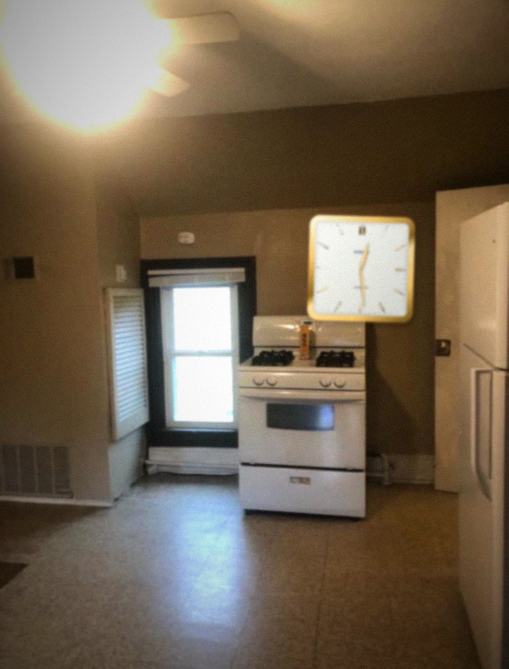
12h29
